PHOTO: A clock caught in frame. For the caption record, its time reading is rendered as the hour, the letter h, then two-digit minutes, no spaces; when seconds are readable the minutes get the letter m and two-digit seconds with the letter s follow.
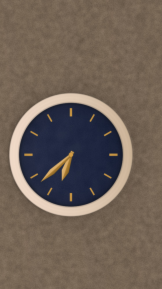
6h38
